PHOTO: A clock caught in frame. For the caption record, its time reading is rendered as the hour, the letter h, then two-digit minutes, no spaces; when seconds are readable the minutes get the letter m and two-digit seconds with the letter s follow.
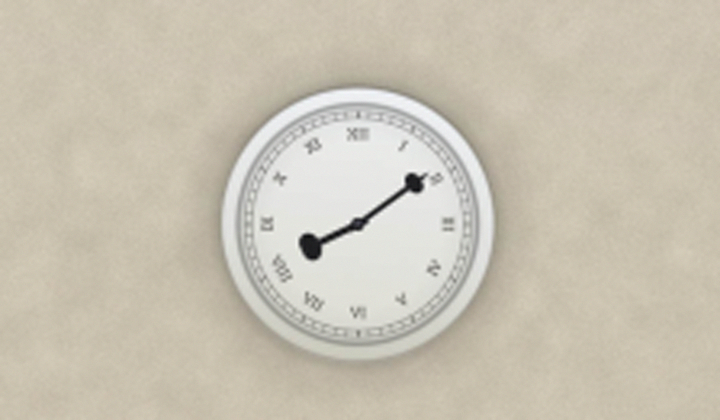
8h09
